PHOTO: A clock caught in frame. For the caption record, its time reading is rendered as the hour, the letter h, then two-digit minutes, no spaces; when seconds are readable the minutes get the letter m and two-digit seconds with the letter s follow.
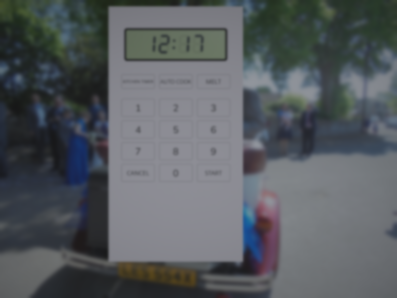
12h17
